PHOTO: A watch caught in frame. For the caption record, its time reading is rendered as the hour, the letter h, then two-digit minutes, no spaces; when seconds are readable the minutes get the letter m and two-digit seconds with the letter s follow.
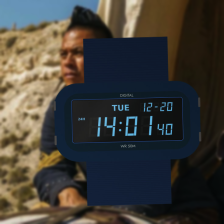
14h01m40s
